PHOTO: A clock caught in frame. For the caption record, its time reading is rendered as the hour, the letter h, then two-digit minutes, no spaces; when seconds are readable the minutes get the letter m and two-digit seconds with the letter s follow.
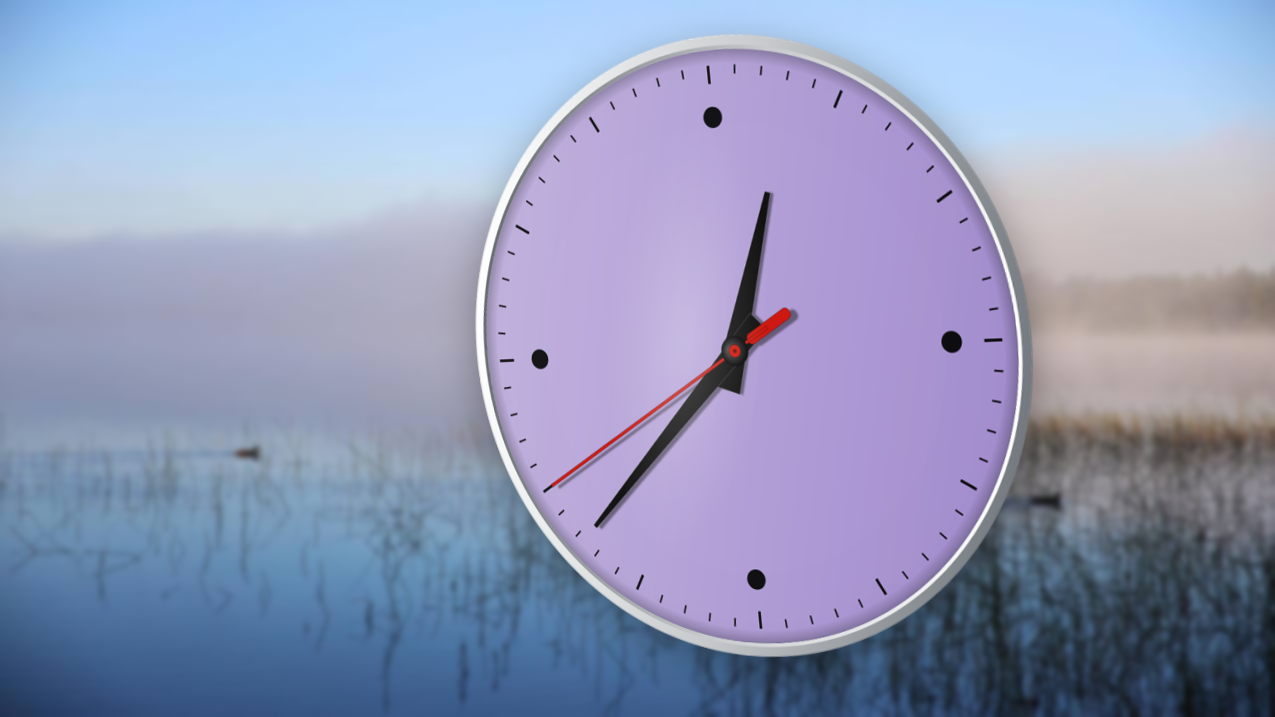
12h37m40s
